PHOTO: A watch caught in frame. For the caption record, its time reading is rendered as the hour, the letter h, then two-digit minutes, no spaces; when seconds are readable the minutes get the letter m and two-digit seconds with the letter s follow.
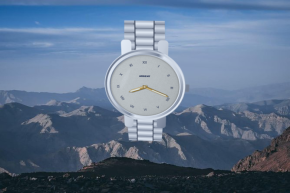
8h19
